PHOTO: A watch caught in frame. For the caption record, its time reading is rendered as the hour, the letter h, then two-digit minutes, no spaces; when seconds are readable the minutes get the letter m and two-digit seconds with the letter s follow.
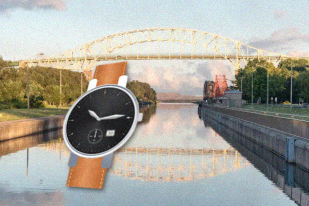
10h14
